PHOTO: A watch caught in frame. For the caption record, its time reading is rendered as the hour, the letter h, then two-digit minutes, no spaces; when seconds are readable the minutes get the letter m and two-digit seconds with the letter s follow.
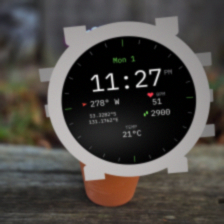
11h27
